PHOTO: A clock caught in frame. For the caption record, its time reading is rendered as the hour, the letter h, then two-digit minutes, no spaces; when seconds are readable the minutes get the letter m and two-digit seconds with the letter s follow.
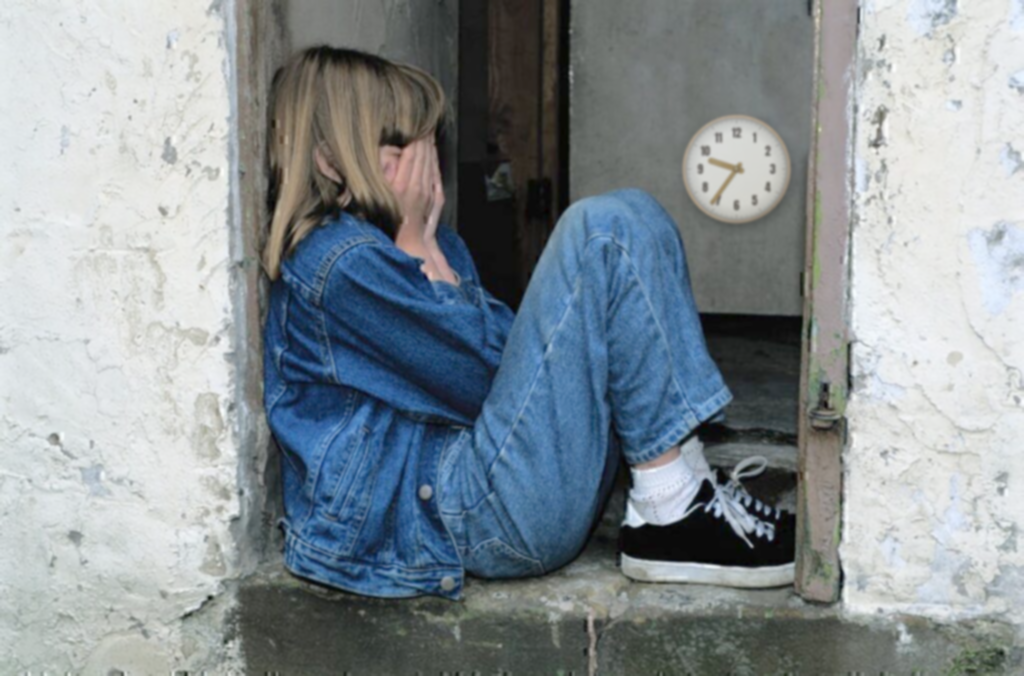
9h36
